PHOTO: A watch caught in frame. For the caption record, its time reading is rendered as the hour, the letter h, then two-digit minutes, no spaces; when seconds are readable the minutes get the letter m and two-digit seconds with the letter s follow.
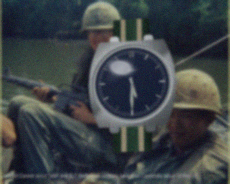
5h30
